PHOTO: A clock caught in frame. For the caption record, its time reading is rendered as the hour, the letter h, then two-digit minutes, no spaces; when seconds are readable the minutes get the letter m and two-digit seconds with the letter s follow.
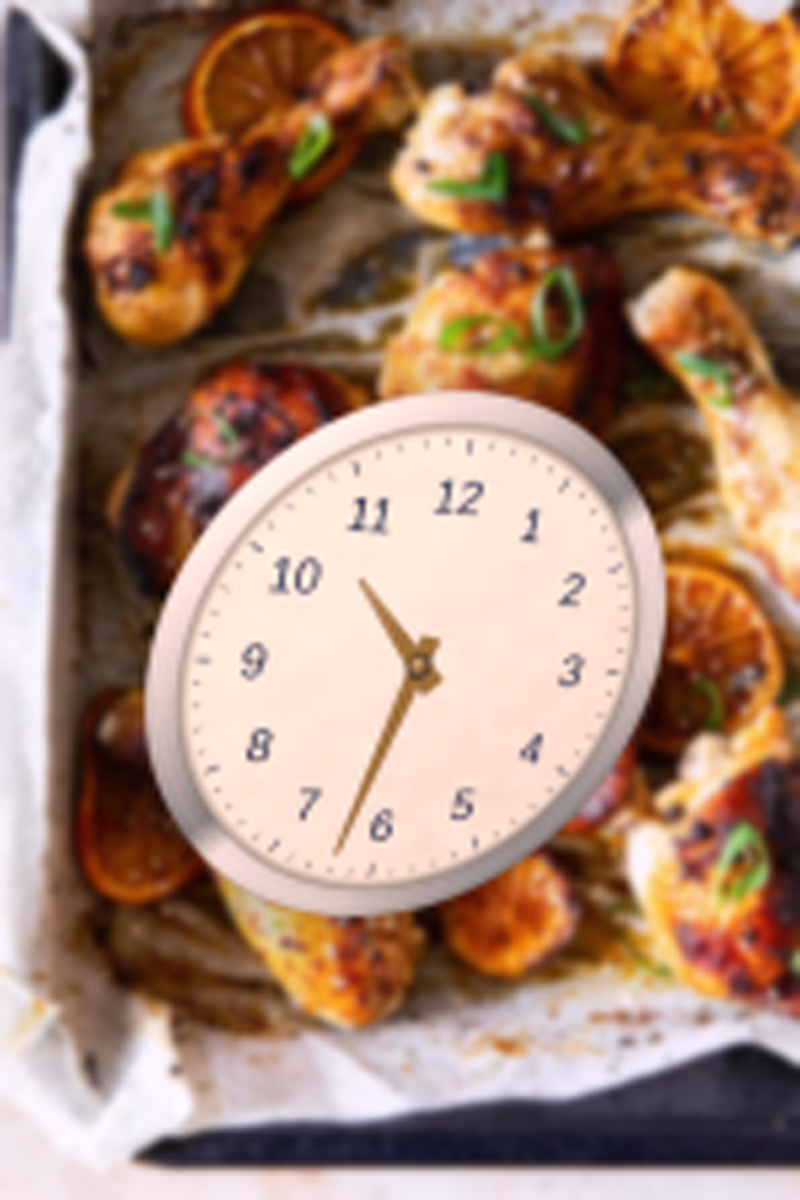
10h32
